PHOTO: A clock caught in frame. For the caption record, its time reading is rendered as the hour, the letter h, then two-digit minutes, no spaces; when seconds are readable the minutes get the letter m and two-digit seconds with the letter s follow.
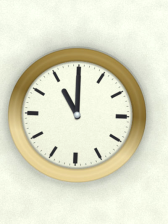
11h00
